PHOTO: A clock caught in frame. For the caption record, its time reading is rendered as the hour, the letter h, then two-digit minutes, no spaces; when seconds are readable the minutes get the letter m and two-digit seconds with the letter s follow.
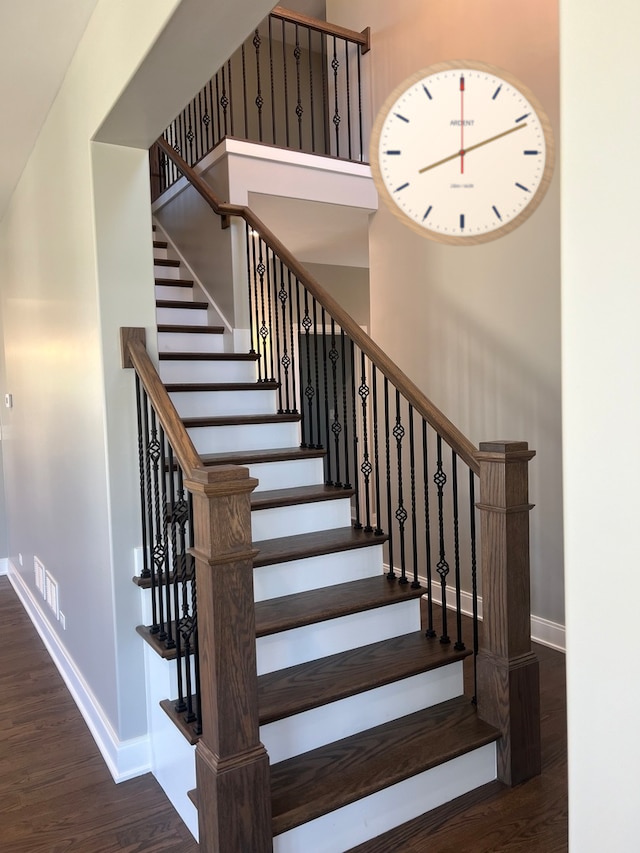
8h11m00s
